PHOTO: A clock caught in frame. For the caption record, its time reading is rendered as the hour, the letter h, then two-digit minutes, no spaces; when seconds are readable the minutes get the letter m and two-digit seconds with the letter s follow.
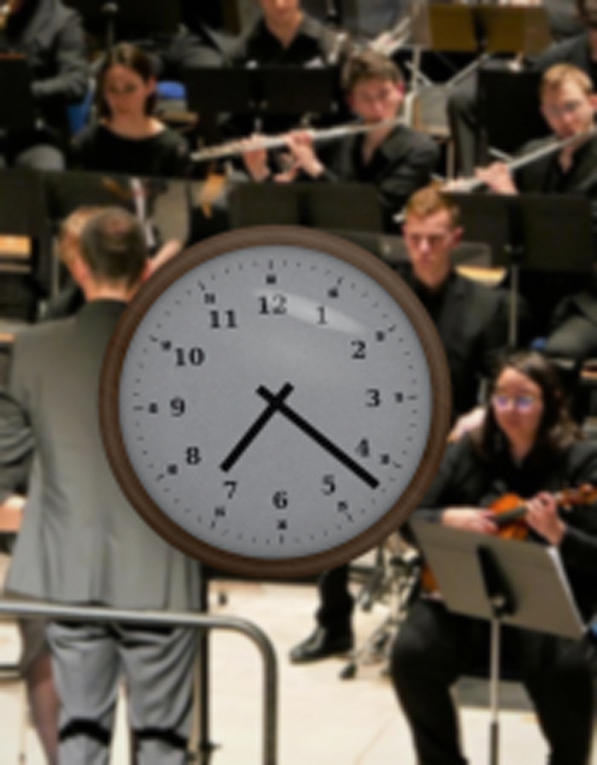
7h22
